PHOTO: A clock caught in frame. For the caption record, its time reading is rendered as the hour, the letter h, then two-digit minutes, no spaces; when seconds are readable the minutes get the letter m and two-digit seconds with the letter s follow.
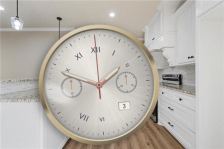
1h49
